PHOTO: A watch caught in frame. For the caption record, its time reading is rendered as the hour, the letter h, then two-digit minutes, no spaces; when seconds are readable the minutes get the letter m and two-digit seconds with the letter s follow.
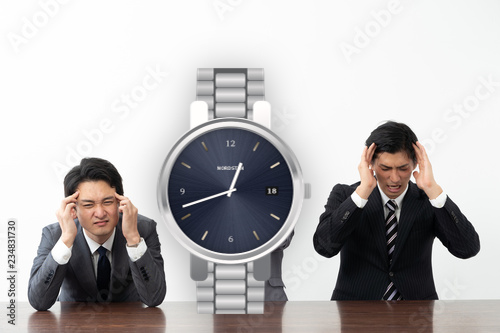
12h42
